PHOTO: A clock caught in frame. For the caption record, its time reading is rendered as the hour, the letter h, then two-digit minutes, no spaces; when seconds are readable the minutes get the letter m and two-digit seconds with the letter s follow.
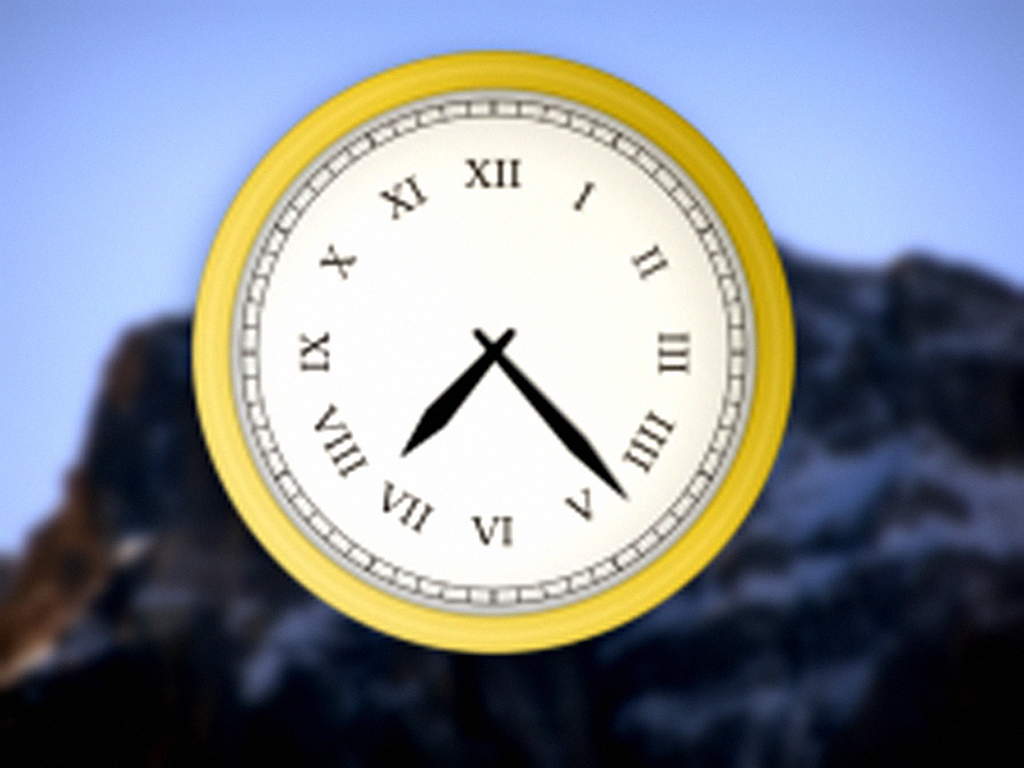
7h23
